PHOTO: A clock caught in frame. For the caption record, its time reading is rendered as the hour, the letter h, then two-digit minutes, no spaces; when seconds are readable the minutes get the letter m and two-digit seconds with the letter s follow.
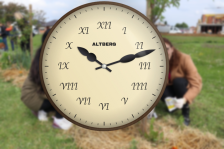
10h12
